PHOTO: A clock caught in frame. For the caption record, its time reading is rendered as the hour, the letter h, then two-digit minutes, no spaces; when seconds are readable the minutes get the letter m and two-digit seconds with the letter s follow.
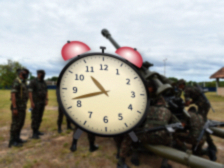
10h42
